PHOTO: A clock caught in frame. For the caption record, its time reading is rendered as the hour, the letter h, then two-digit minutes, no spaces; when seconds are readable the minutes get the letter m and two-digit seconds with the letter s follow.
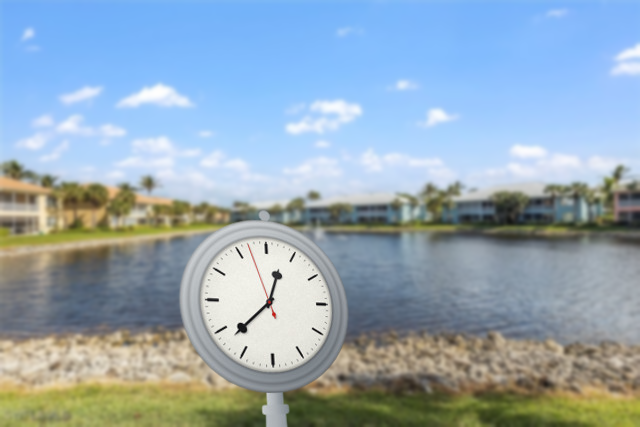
12h37m57s
